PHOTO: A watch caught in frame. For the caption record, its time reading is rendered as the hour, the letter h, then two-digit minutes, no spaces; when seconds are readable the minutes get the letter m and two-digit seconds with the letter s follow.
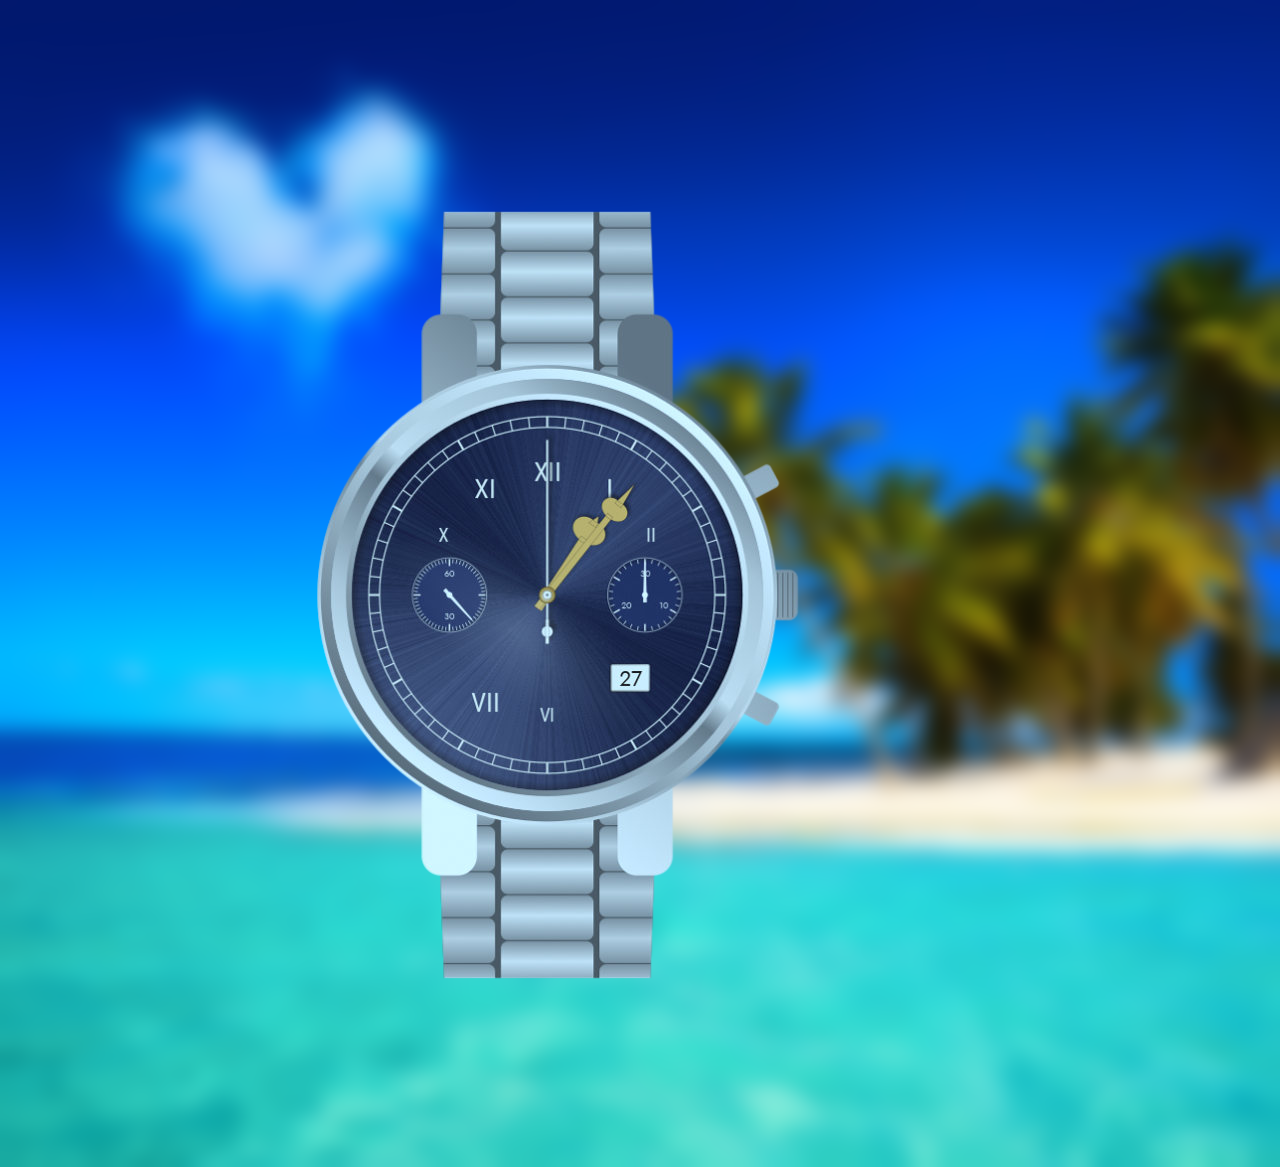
1h06m23s
